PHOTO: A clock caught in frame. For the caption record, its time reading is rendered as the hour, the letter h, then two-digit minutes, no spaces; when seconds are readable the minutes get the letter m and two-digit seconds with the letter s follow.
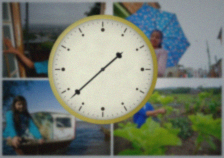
1h38
